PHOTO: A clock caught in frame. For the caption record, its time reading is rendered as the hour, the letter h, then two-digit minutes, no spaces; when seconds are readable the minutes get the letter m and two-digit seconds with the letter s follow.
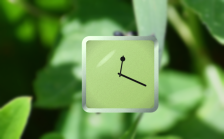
12h19
